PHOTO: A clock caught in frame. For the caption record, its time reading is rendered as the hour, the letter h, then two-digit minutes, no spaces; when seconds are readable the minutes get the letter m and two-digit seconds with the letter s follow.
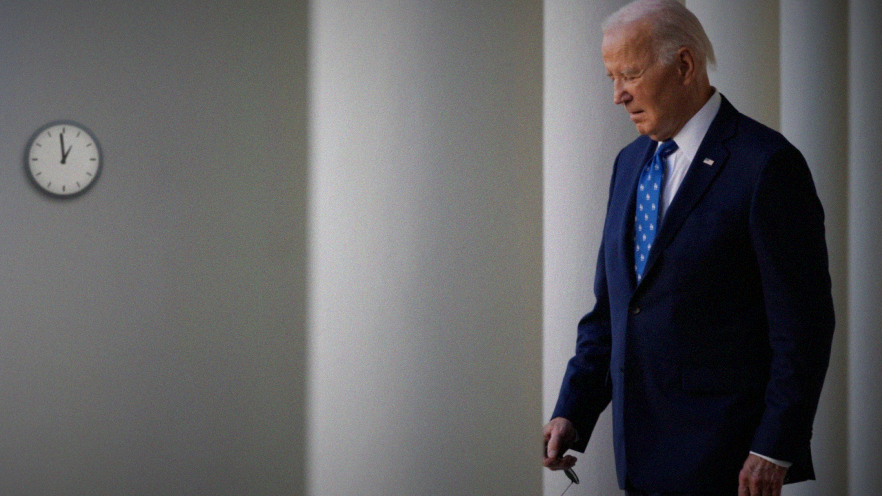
12h59
